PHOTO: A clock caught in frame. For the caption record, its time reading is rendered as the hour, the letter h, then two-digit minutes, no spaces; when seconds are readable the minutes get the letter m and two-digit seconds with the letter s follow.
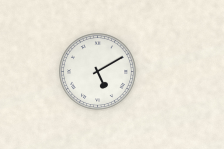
5h10
